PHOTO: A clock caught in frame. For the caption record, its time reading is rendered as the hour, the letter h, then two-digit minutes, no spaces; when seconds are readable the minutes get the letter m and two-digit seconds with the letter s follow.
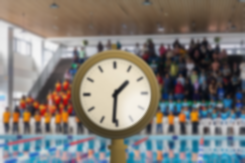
1h31
